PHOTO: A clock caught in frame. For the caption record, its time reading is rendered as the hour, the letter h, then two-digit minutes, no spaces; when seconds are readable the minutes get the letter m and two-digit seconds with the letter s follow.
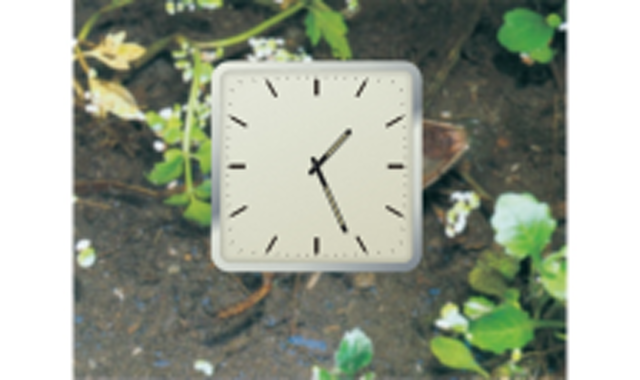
1h26
